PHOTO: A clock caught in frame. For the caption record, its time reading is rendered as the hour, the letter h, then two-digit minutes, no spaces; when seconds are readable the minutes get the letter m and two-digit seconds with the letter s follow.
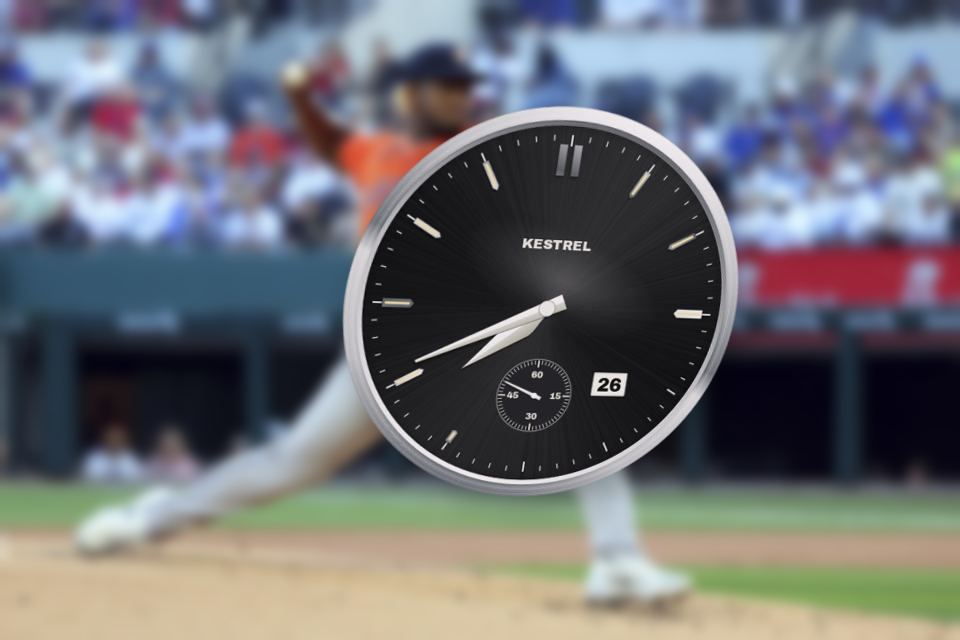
7h40m49s
